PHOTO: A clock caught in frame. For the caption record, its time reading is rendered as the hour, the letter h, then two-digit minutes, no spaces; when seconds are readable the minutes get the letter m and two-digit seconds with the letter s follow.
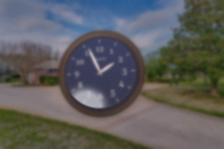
1h56
